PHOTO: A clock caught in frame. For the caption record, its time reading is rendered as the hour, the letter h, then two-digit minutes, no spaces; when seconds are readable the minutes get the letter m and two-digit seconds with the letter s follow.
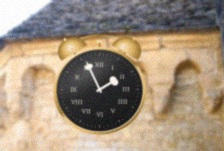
1h56
